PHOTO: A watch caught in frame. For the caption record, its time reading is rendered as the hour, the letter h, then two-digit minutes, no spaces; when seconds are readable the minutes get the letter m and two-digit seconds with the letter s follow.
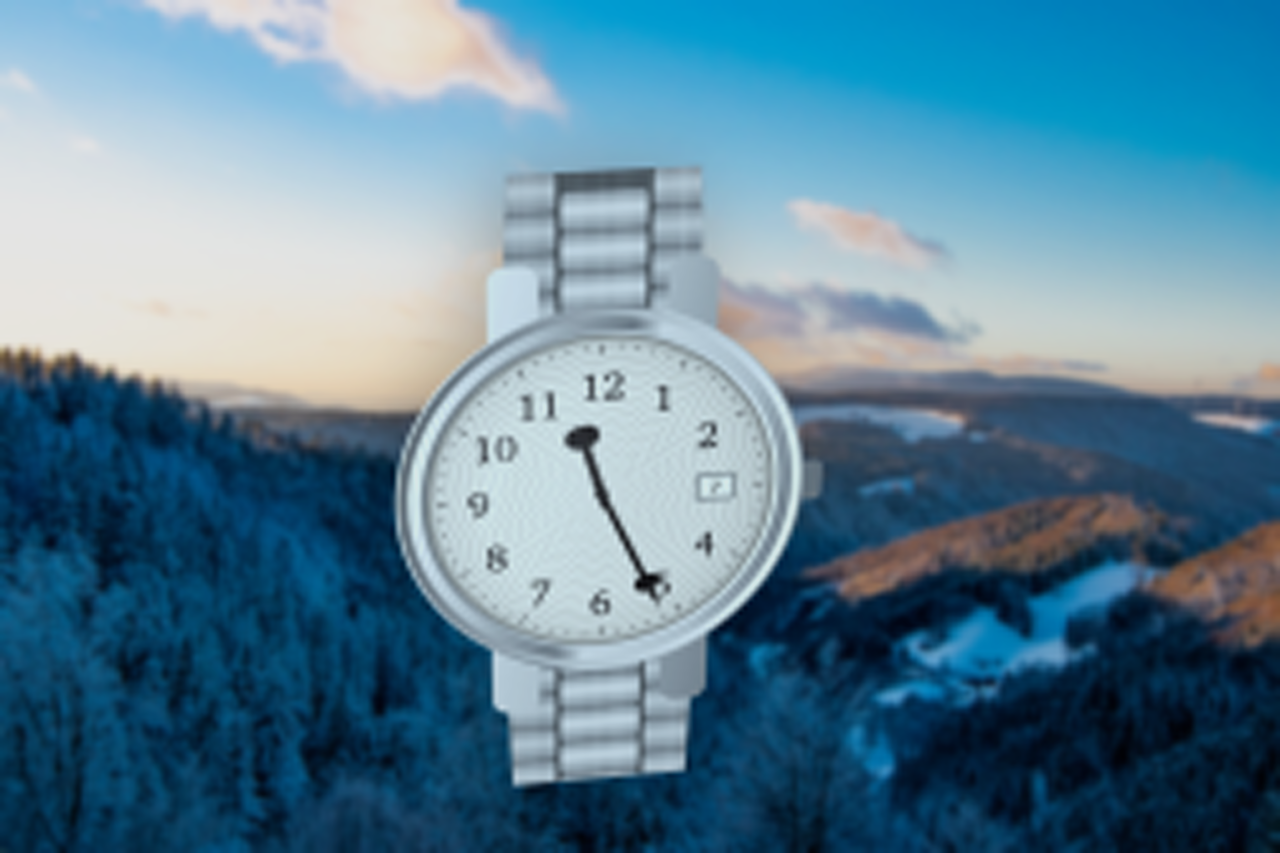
11h26
